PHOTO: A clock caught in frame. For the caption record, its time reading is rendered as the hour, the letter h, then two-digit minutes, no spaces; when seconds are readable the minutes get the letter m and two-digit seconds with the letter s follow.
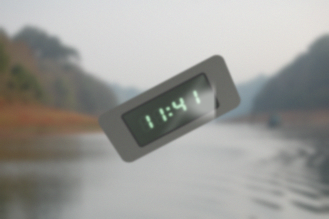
11h41
